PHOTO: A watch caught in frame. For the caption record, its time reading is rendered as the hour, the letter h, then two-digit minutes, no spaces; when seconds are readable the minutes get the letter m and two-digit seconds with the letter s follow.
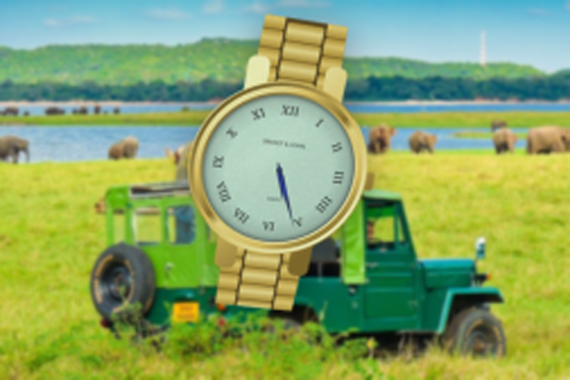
5h26
